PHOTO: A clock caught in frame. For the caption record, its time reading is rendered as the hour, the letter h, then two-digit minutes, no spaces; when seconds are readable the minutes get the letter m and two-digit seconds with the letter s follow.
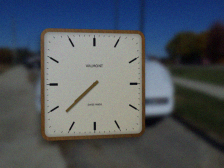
7h38
